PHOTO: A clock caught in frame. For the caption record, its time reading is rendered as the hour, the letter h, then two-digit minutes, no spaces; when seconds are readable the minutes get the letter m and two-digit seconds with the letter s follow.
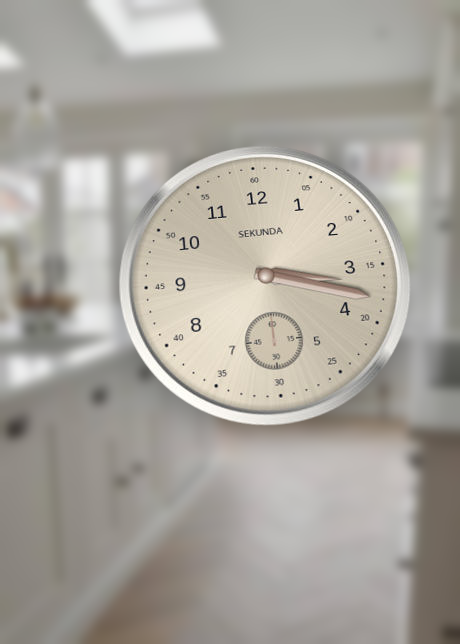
3h18
